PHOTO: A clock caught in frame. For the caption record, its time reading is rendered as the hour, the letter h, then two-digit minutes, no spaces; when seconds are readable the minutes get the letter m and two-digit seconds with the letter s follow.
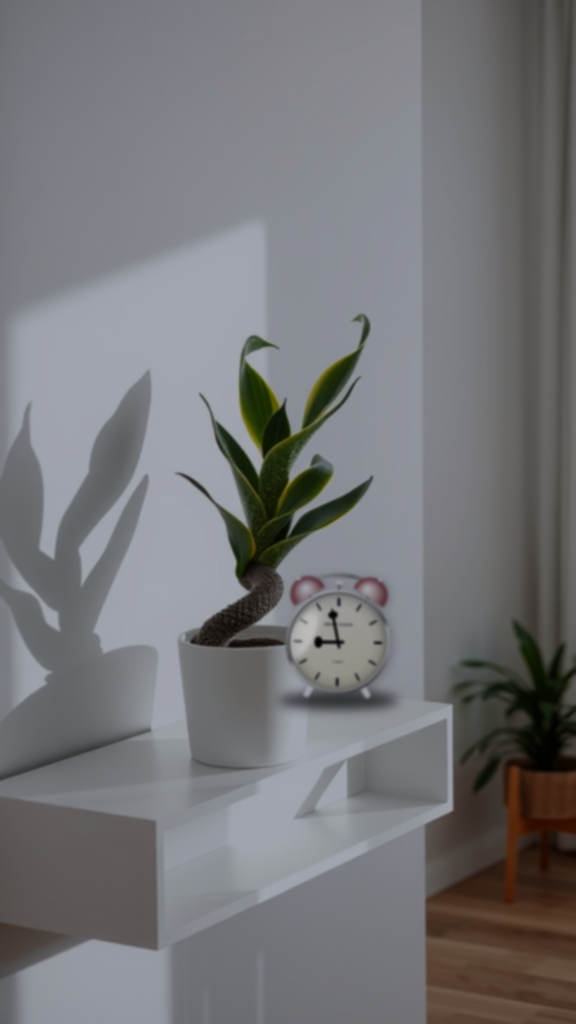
8h58
